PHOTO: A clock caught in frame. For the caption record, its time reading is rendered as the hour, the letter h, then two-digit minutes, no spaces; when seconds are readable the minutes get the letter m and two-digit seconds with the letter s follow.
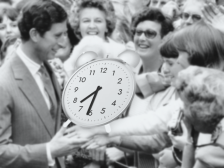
7h31
